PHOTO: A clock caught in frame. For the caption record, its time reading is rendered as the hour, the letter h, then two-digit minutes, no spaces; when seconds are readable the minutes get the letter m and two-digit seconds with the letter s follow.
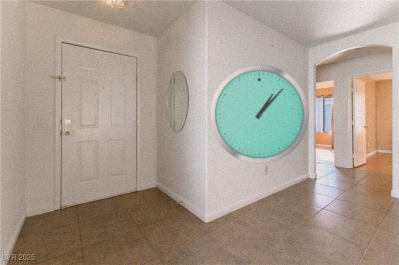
1h07
